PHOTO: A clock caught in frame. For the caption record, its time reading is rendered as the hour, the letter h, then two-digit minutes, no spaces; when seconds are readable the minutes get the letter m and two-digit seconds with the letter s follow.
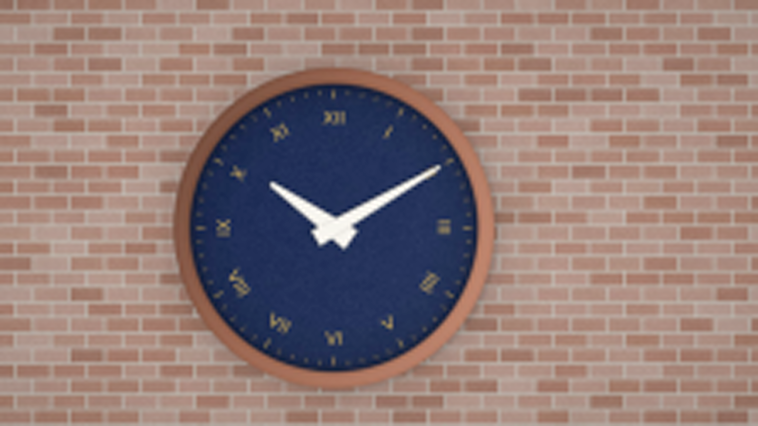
10h10
